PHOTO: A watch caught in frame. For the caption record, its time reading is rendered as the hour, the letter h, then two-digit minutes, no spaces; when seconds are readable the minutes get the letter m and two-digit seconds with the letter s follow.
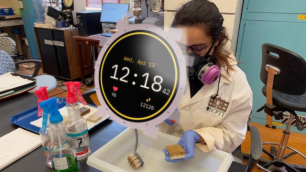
12h18
